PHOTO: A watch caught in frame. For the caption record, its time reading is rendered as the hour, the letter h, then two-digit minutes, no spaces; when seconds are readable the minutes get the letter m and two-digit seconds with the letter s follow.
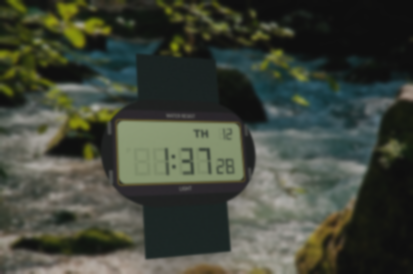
1h37m28s
